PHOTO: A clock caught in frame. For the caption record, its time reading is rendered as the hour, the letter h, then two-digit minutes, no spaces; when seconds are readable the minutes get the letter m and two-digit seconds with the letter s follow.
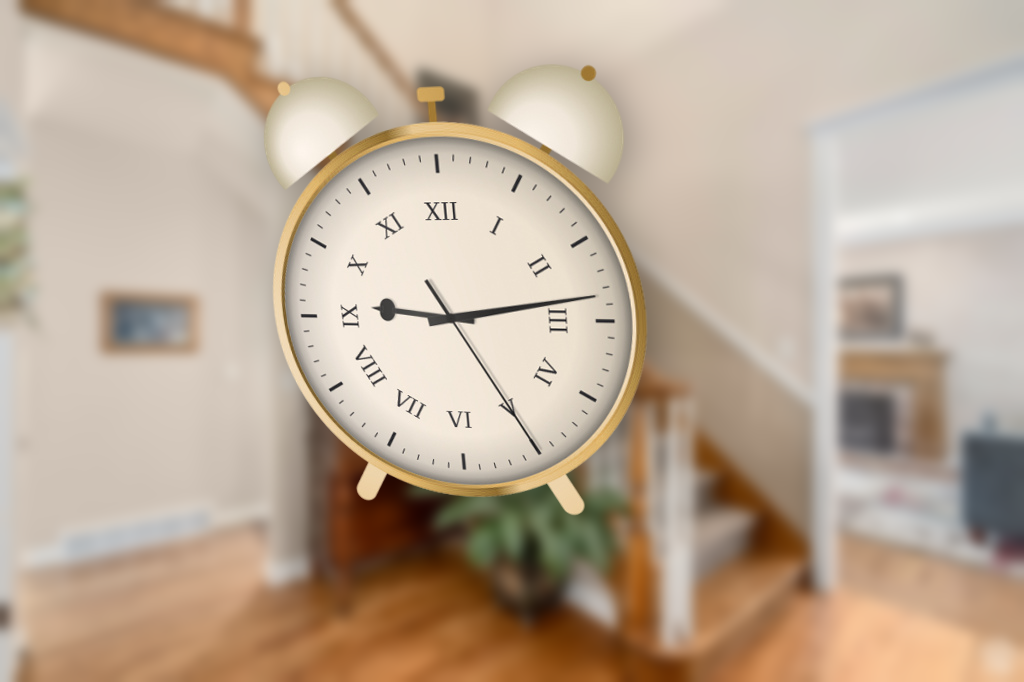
9h13m25s
